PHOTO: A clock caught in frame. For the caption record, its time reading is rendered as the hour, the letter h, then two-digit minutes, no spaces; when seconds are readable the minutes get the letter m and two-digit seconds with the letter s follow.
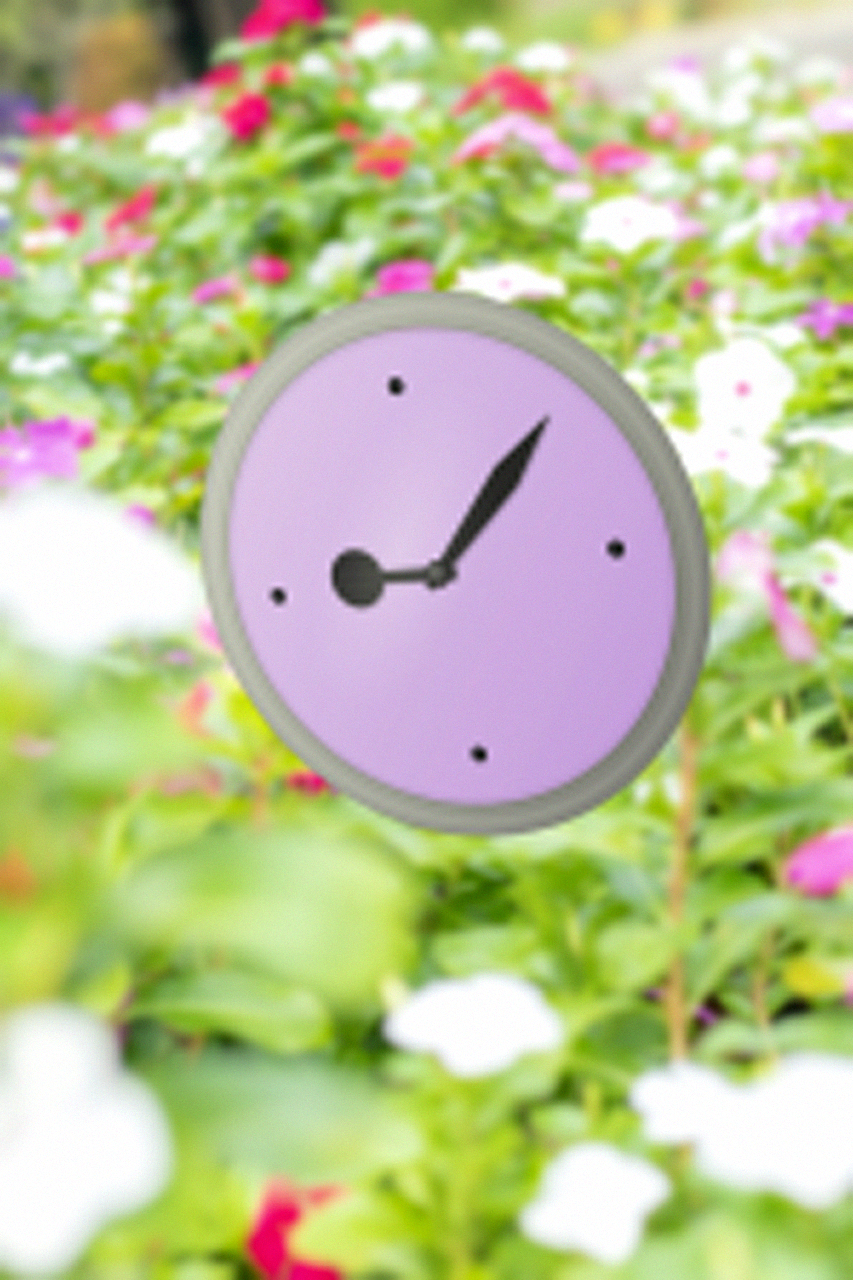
9h08
